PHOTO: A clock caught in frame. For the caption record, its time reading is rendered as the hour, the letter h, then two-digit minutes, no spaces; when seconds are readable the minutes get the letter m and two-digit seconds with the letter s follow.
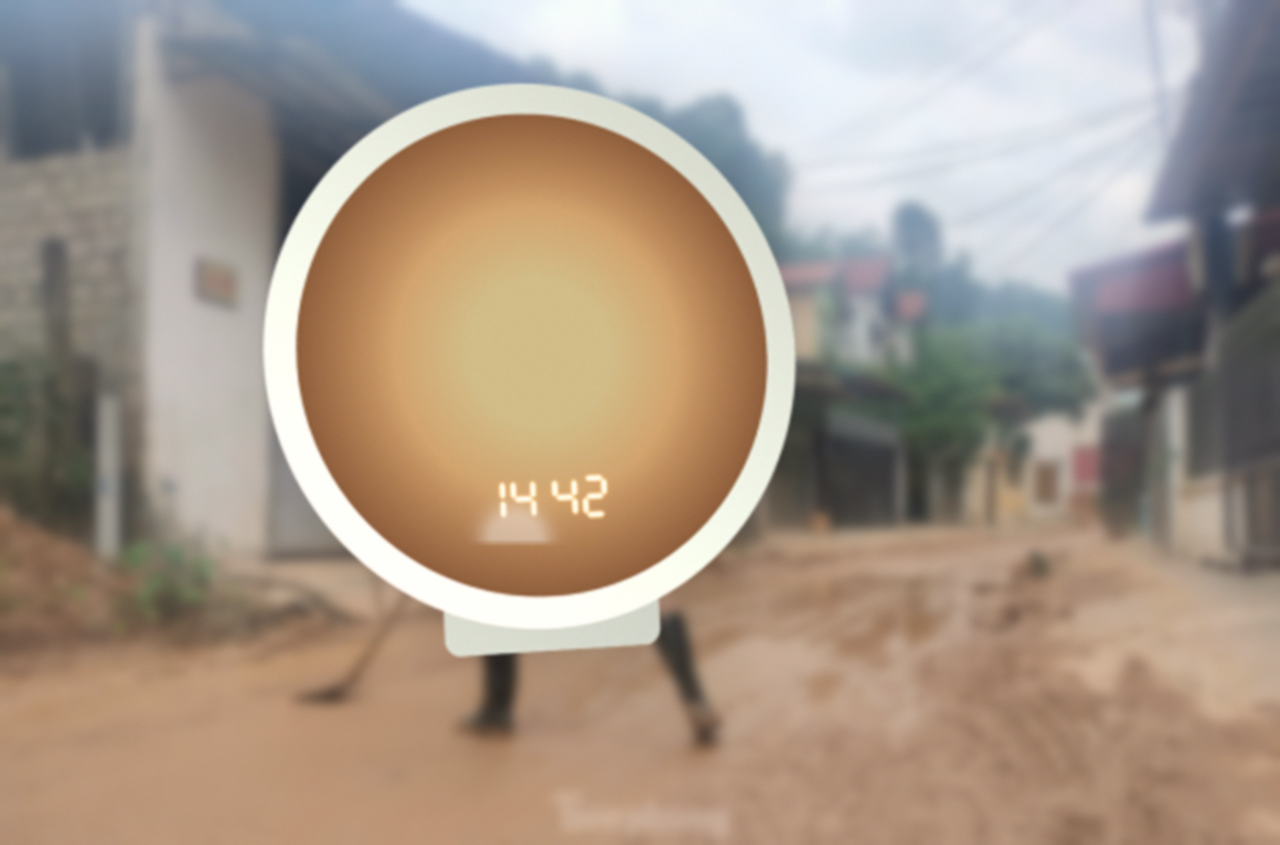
14h42
